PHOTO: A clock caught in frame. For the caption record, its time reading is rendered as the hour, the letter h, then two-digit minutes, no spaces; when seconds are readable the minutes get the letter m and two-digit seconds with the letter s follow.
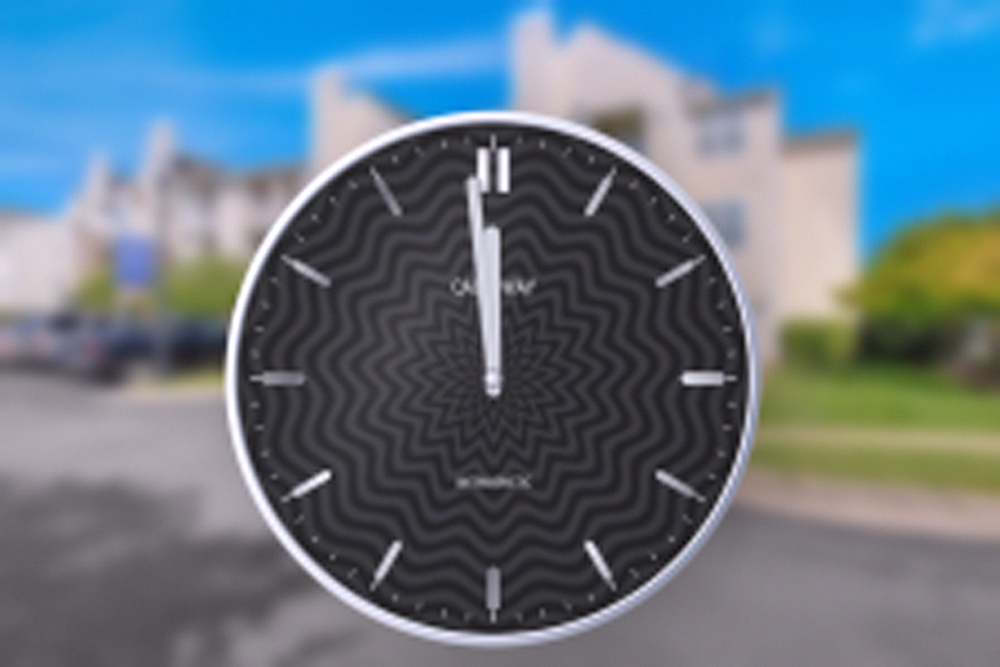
11h59
